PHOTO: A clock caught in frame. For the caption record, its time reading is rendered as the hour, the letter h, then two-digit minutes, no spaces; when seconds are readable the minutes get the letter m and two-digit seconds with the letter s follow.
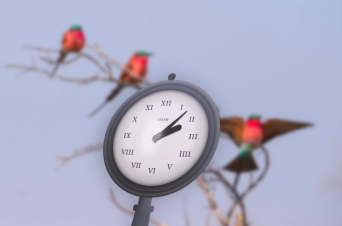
2h07
